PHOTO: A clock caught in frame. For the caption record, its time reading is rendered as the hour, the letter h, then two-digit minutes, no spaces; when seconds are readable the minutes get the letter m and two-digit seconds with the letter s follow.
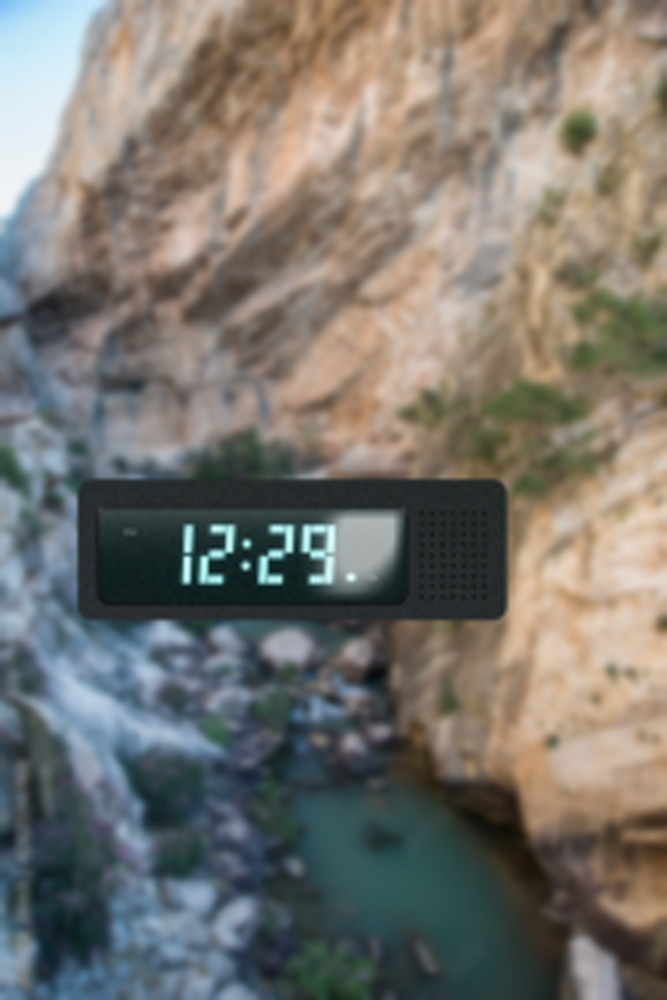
12h29
